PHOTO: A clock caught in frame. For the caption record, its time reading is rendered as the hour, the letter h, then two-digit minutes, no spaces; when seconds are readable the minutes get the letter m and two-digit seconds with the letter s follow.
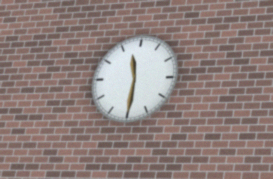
11h30
